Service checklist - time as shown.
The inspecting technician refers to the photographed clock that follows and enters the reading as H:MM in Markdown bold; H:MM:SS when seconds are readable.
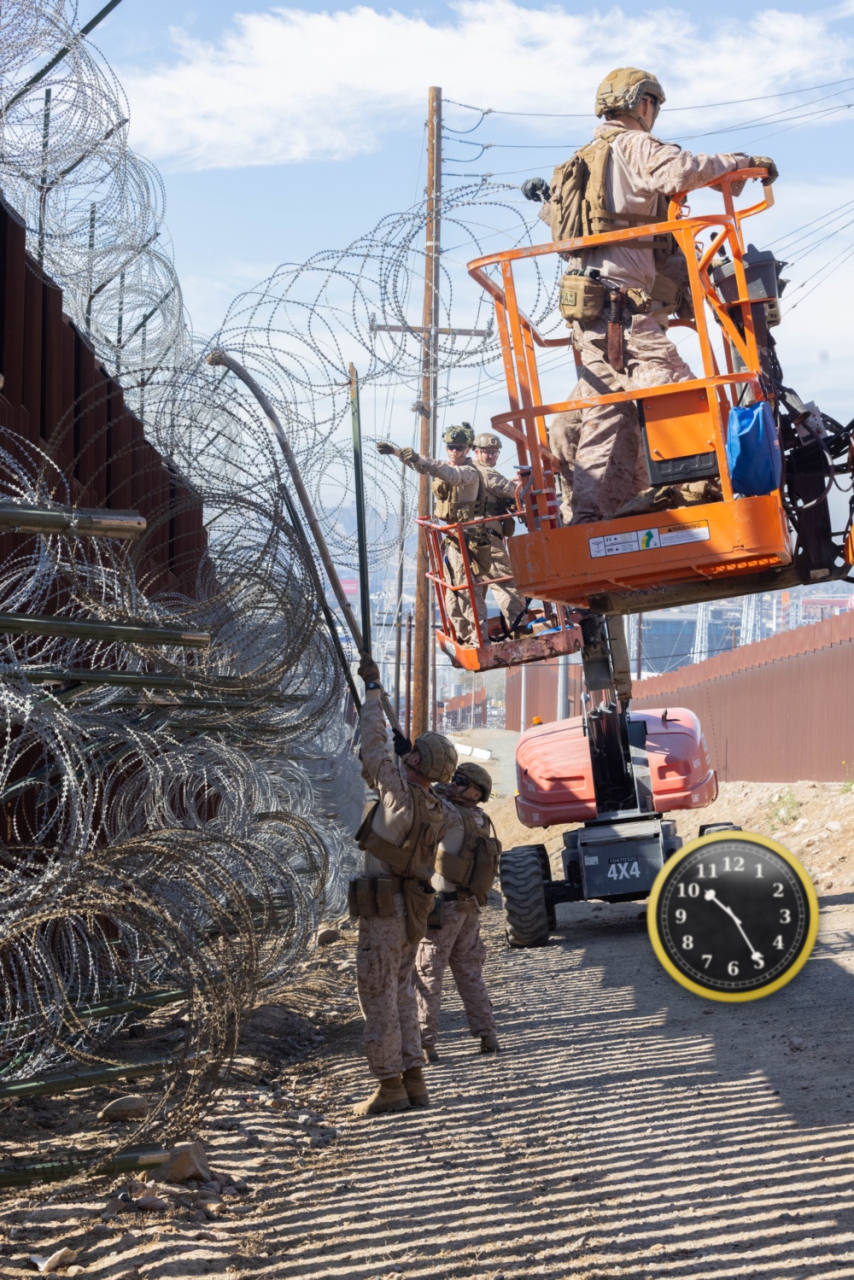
**10:25**
